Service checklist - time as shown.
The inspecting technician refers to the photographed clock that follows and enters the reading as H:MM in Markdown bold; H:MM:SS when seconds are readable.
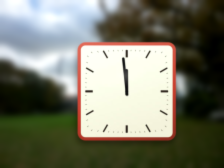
**11:59**
